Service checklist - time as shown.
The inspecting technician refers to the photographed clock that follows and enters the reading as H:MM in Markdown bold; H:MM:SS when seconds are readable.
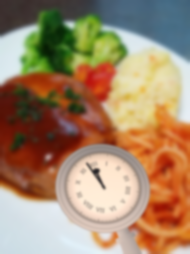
**11:58**
